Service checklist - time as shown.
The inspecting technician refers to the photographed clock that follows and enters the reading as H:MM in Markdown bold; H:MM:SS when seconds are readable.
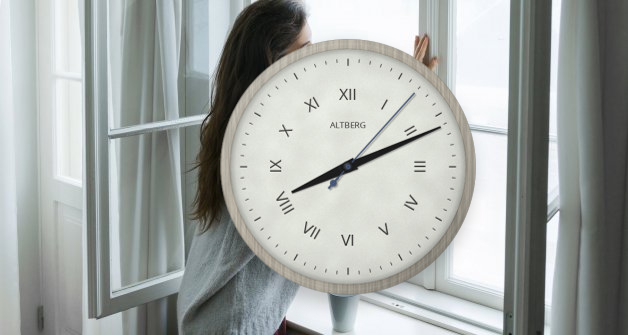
**8:11:07**
